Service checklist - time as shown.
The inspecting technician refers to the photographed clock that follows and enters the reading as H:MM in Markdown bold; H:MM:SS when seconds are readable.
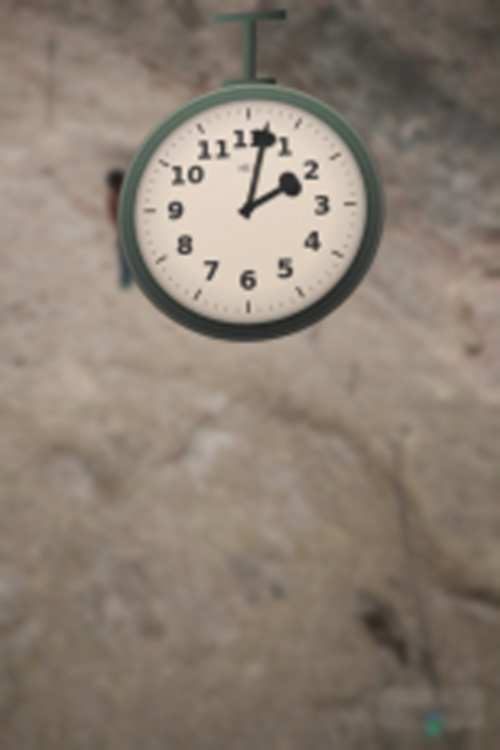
**2:02**
